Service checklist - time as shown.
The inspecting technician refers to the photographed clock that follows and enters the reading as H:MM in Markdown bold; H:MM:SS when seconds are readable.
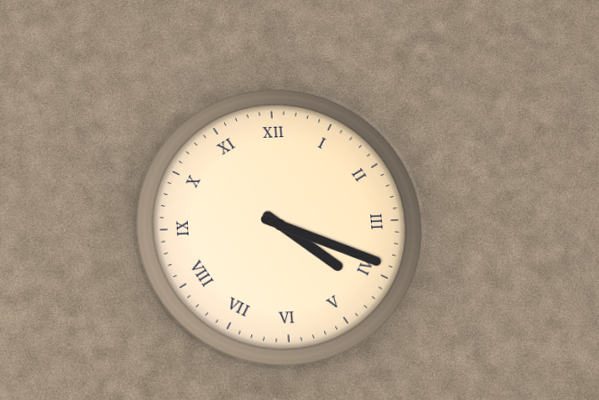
**4:19**
